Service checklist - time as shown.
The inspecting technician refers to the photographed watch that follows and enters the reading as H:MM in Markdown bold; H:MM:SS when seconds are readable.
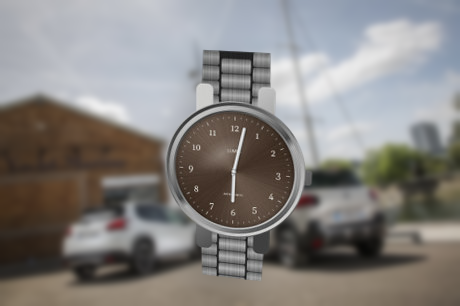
**6:02**
